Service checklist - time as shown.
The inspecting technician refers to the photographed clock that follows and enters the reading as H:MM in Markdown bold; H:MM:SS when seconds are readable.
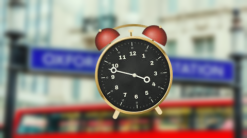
**3:48**
